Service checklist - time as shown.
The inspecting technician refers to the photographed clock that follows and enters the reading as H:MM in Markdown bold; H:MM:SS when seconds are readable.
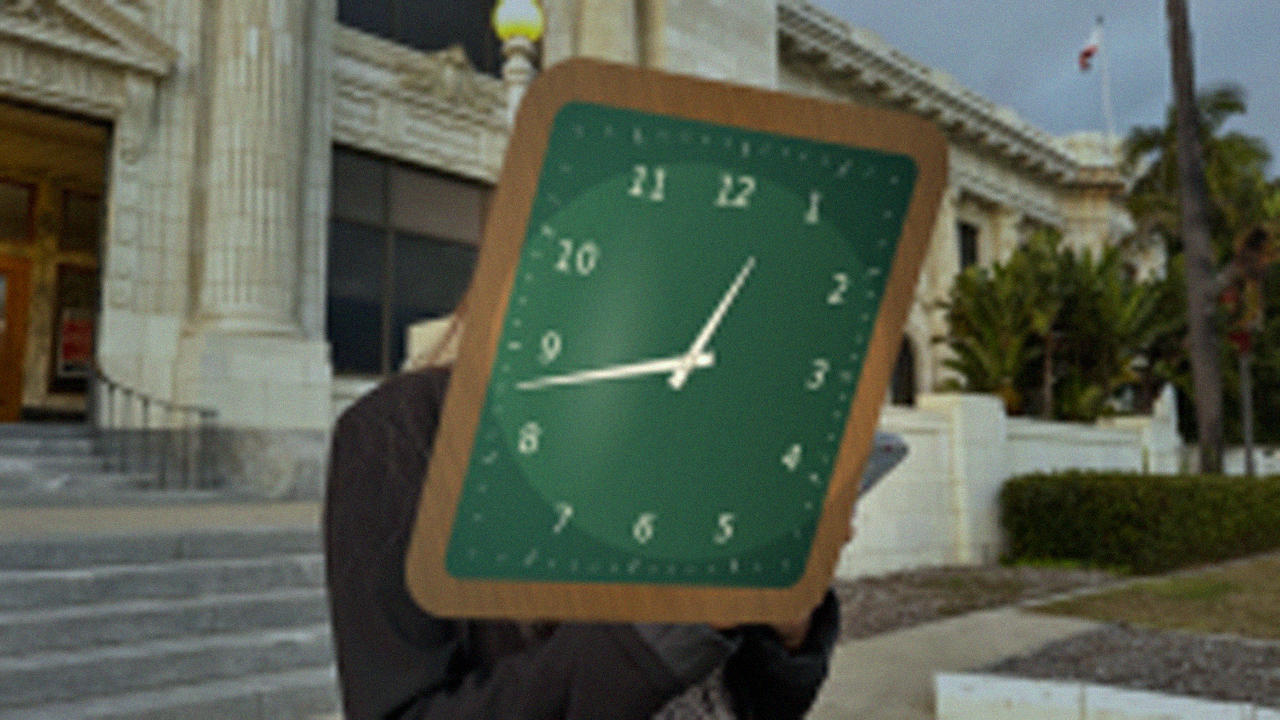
**12:43**
